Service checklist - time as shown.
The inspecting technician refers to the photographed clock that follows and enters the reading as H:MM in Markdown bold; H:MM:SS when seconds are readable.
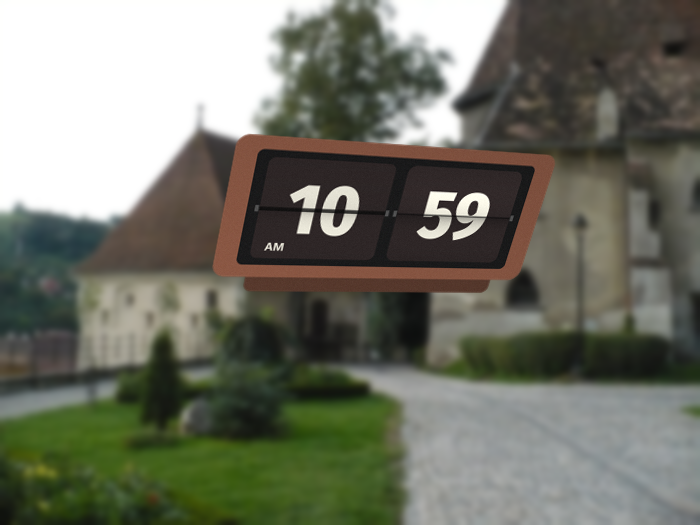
**10:59**
